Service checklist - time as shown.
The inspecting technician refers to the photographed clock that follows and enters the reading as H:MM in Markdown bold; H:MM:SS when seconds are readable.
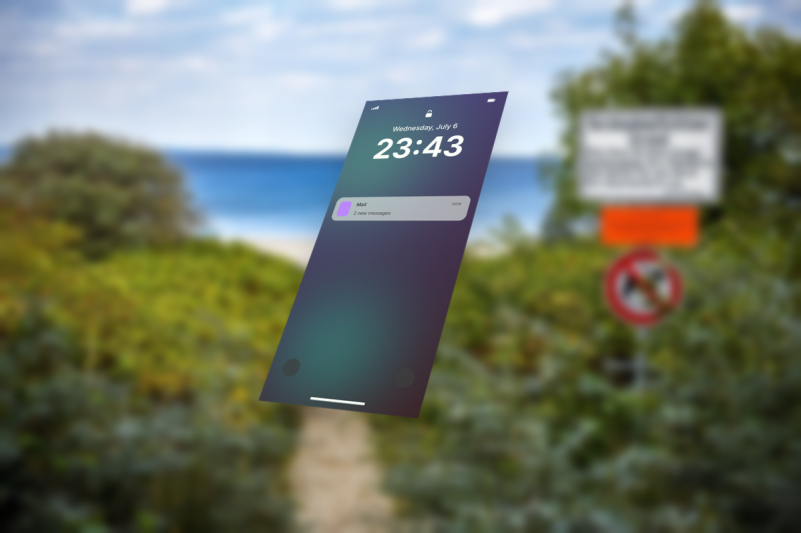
**23:43**
